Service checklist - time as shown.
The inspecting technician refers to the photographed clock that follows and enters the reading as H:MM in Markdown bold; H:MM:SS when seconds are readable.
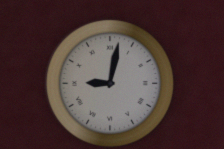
**9:02**
